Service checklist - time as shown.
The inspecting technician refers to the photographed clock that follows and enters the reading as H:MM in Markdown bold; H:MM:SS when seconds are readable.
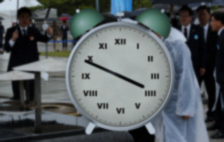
**3:49**
